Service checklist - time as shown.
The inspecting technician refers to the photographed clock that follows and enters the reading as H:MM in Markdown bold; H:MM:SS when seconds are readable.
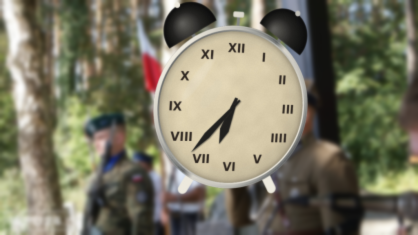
**6:37**
